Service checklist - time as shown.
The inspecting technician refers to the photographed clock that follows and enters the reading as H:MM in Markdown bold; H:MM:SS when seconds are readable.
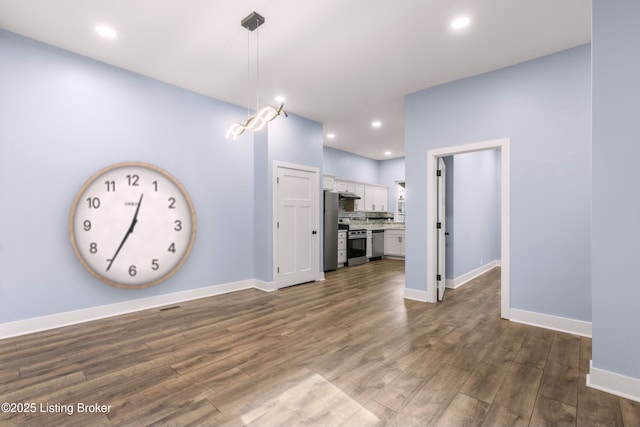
**12:35**
